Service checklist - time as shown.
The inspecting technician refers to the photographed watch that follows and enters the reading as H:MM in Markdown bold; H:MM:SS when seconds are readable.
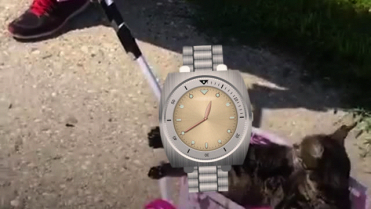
**12:40**
